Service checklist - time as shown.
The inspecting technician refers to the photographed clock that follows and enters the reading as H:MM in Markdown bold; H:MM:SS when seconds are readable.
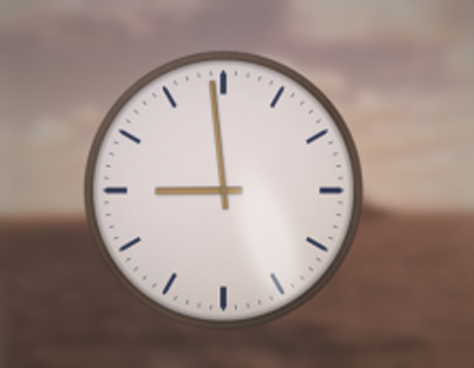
**8:59**
